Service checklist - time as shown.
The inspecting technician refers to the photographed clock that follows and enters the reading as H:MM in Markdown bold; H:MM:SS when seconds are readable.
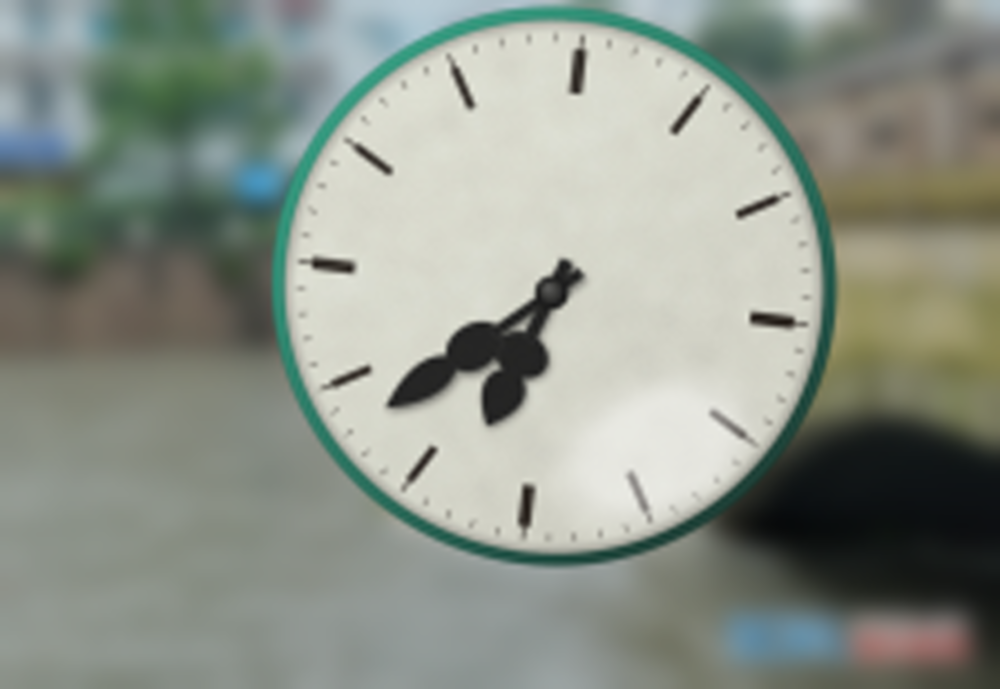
**6:38**
